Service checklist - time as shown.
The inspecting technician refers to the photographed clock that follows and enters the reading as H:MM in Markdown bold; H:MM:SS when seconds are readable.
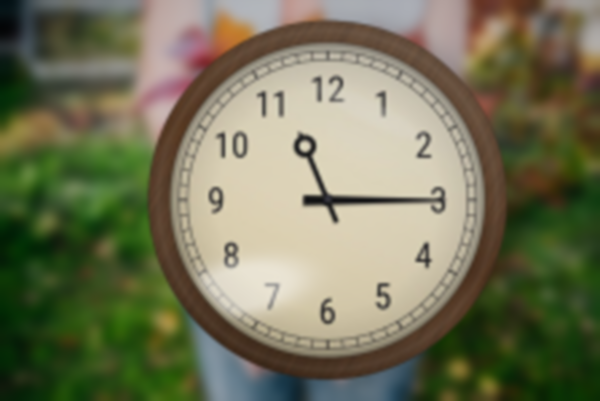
**11:15**
